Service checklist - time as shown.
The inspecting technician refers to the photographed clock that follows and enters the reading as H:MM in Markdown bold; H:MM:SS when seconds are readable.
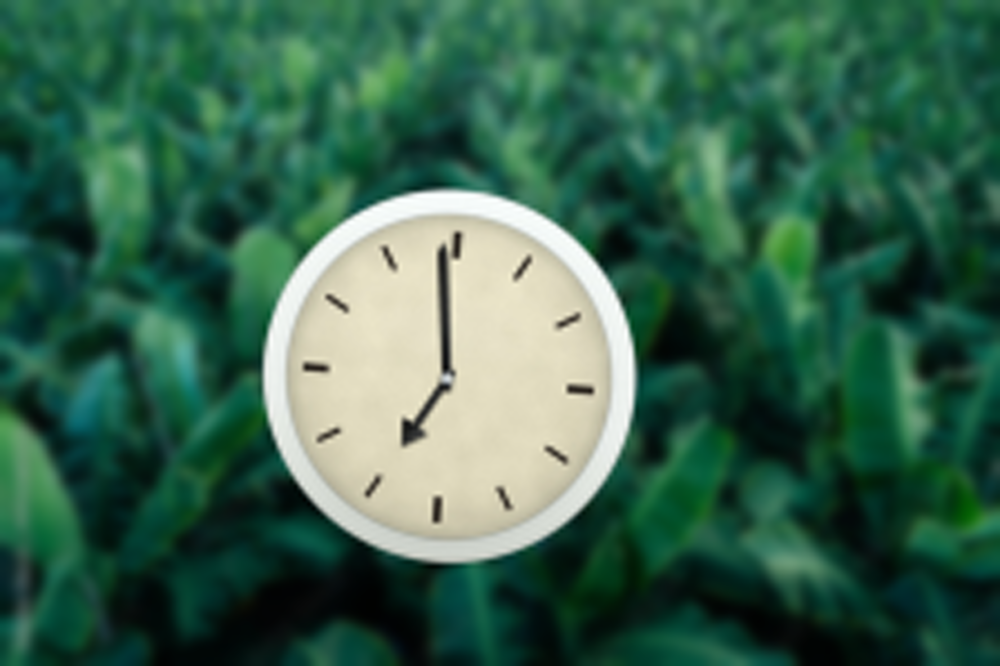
**6:59**
